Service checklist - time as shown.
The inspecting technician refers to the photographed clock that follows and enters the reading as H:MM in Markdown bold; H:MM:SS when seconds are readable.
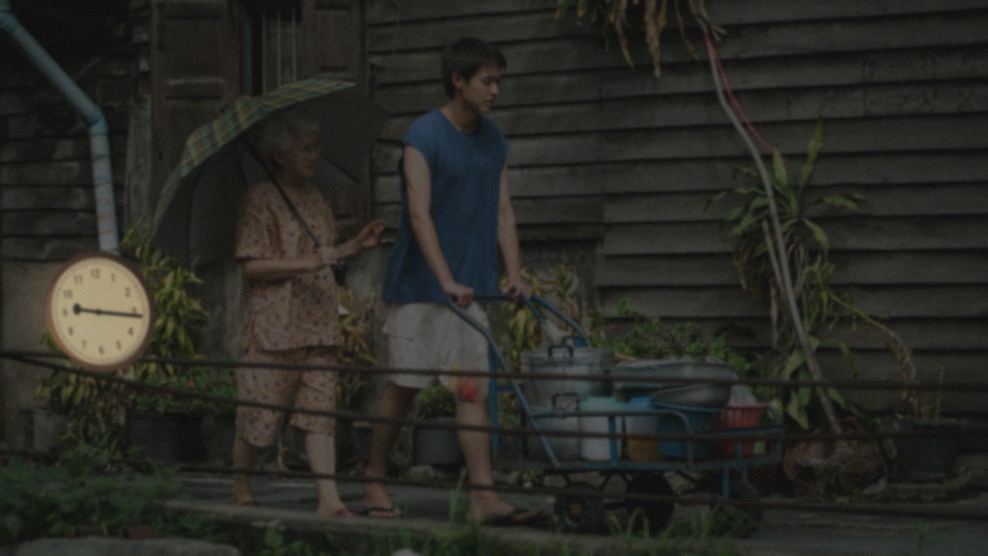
**9:16**
